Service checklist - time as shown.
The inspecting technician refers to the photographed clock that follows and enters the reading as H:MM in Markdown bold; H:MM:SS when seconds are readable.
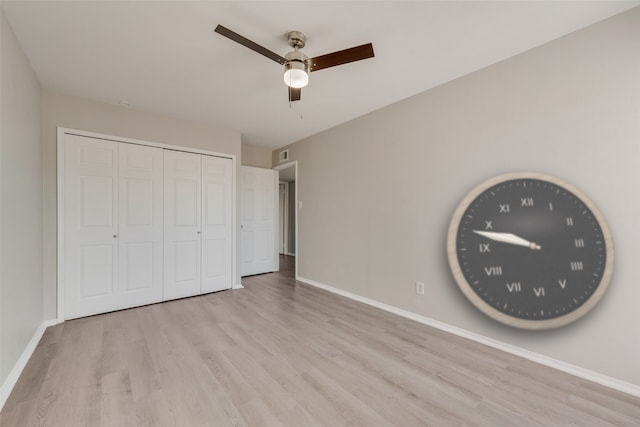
**9:48**
